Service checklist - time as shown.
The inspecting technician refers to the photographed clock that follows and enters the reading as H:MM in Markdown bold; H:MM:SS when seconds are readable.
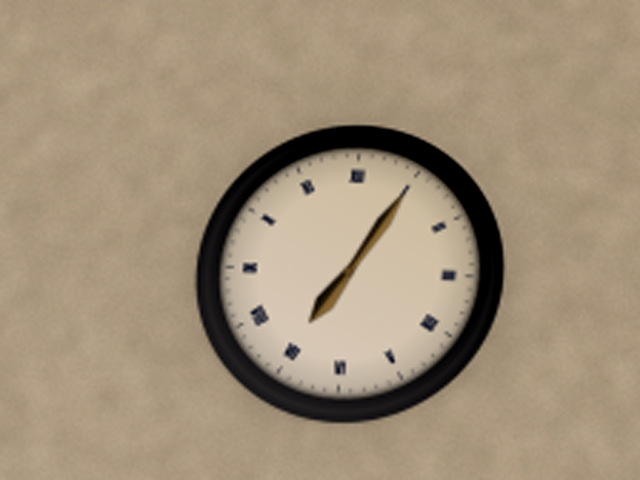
**7:05**
